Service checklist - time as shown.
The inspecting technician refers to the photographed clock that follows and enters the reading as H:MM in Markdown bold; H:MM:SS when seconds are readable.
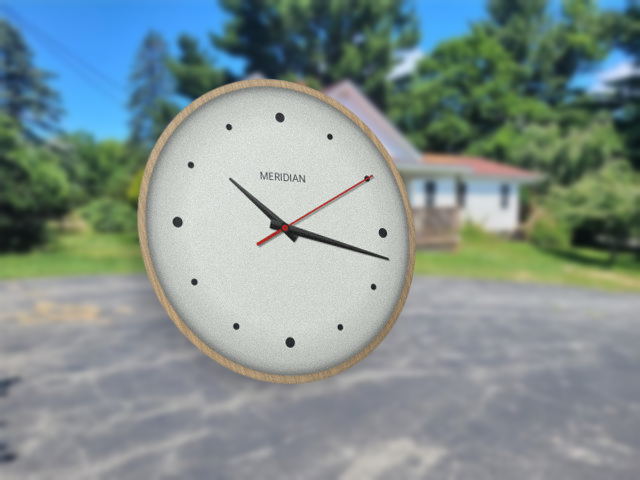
**10:17:10**
